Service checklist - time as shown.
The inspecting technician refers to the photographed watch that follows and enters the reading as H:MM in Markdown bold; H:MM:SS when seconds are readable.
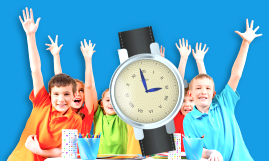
**2:59**
